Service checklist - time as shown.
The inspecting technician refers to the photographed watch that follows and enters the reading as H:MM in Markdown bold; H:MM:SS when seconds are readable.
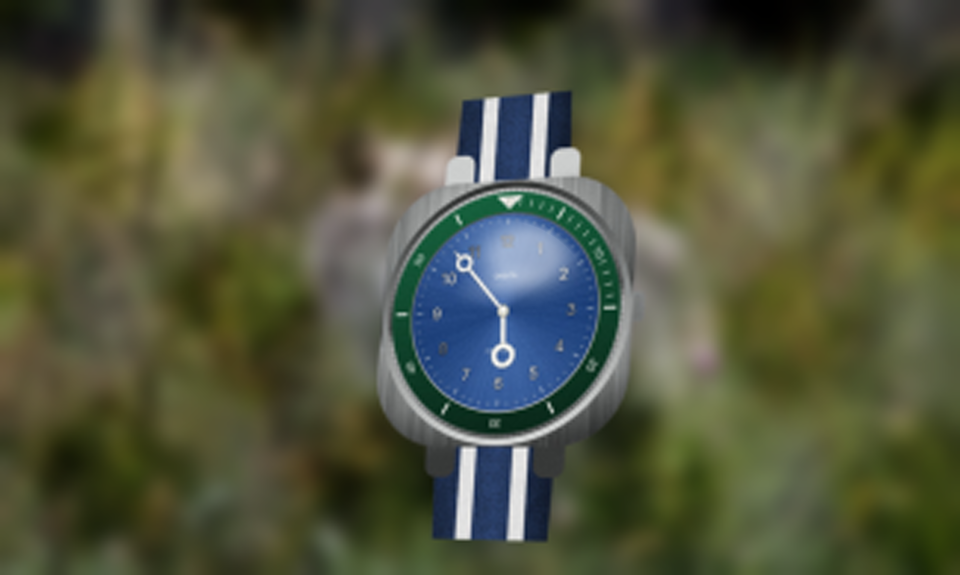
**5:53**
